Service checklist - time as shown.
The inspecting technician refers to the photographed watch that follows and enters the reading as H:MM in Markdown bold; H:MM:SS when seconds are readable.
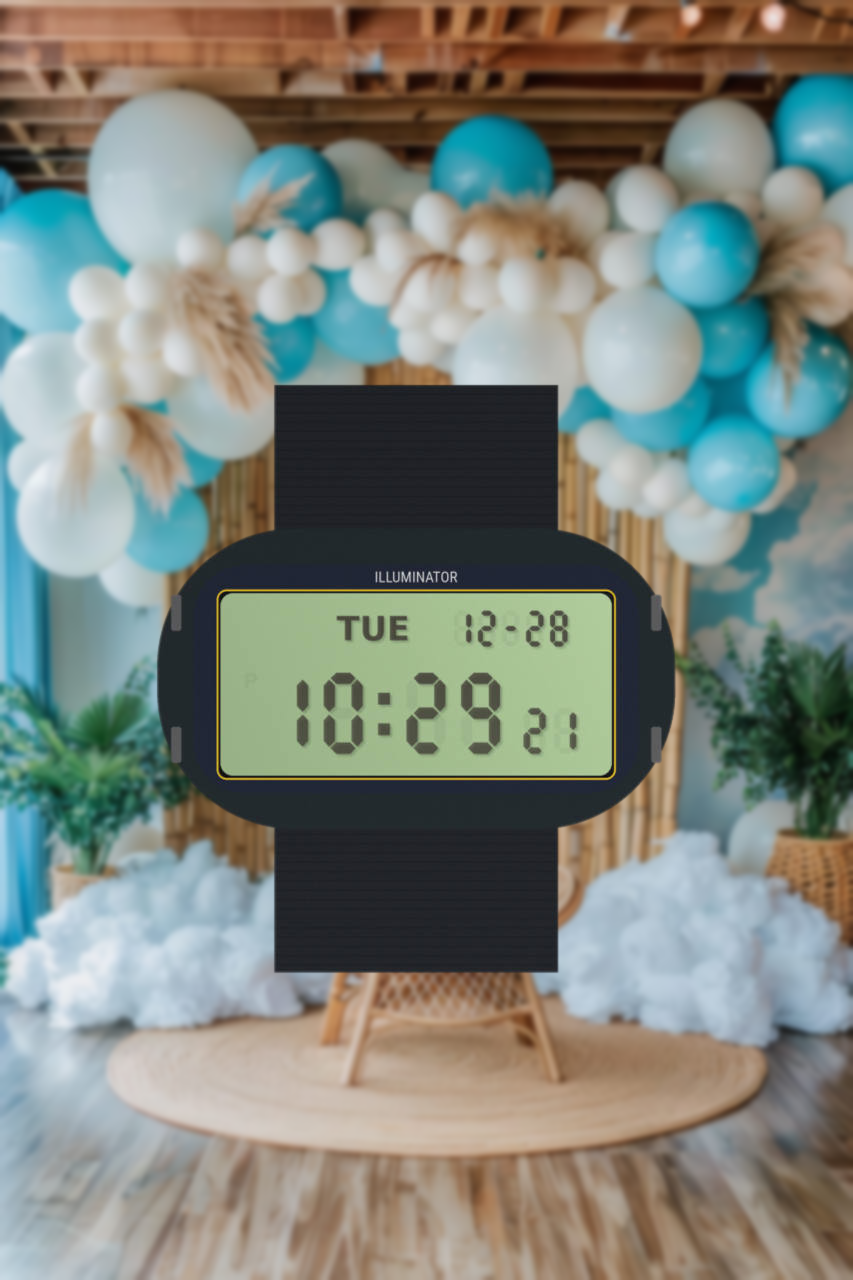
**10:29:21**
